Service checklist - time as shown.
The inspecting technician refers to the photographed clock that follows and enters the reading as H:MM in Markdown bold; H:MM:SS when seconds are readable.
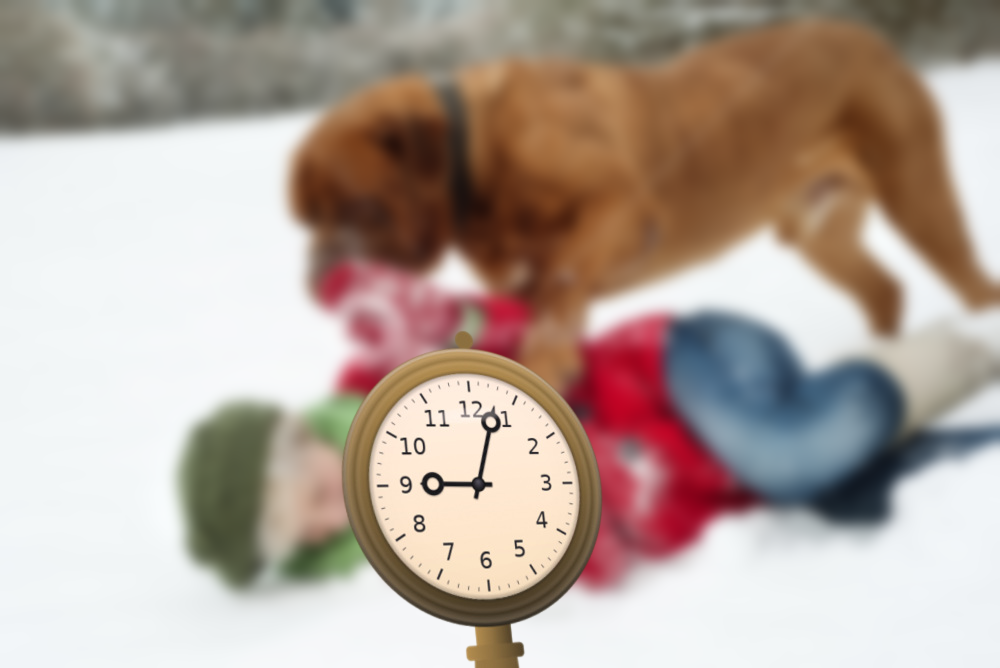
**9:03**
